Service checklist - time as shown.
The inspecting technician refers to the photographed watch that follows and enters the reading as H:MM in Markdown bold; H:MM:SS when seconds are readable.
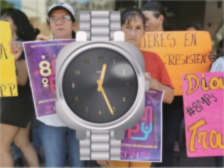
**12:26**
